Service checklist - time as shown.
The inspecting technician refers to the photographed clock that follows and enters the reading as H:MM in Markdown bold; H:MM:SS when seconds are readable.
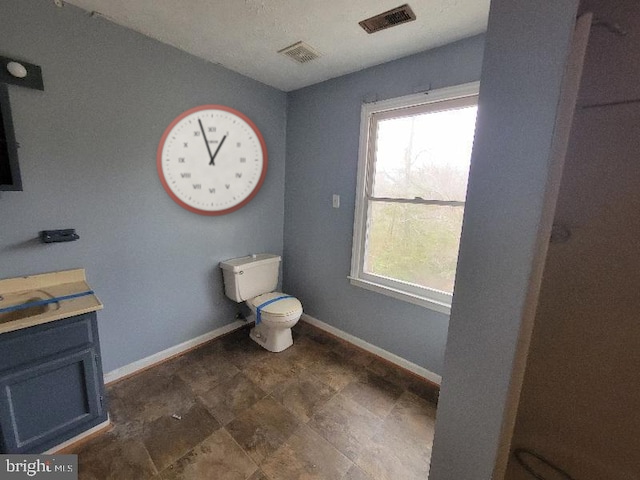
**12:57**
